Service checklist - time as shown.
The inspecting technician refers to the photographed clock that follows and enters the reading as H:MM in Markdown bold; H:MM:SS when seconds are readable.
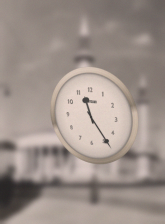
**11:24**
